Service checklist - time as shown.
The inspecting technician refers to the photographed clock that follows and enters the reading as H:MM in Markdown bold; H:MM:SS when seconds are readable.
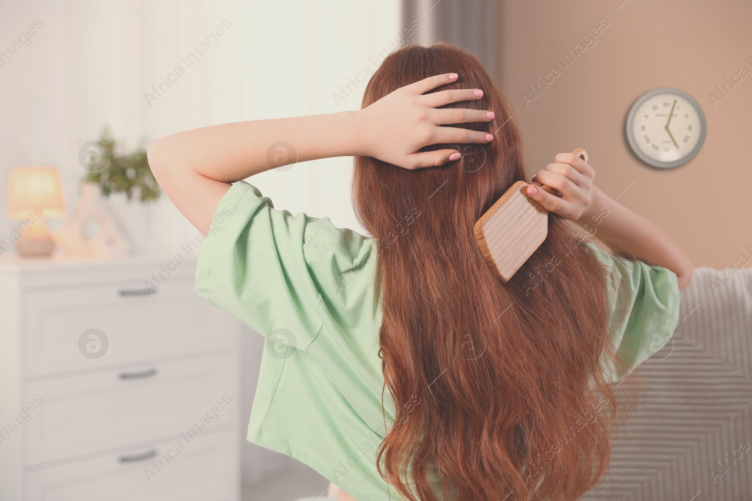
**5:03**
